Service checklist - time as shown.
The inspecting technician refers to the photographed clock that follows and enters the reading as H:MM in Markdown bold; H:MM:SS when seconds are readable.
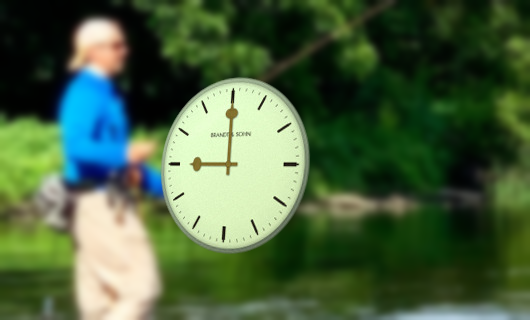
**9:00**
